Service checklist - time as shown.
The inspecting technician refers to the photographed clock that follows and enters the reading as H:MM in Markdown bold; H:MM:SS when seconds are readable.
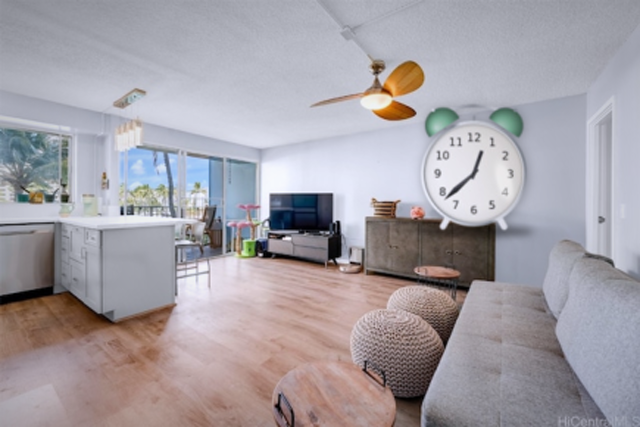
**12:38**
